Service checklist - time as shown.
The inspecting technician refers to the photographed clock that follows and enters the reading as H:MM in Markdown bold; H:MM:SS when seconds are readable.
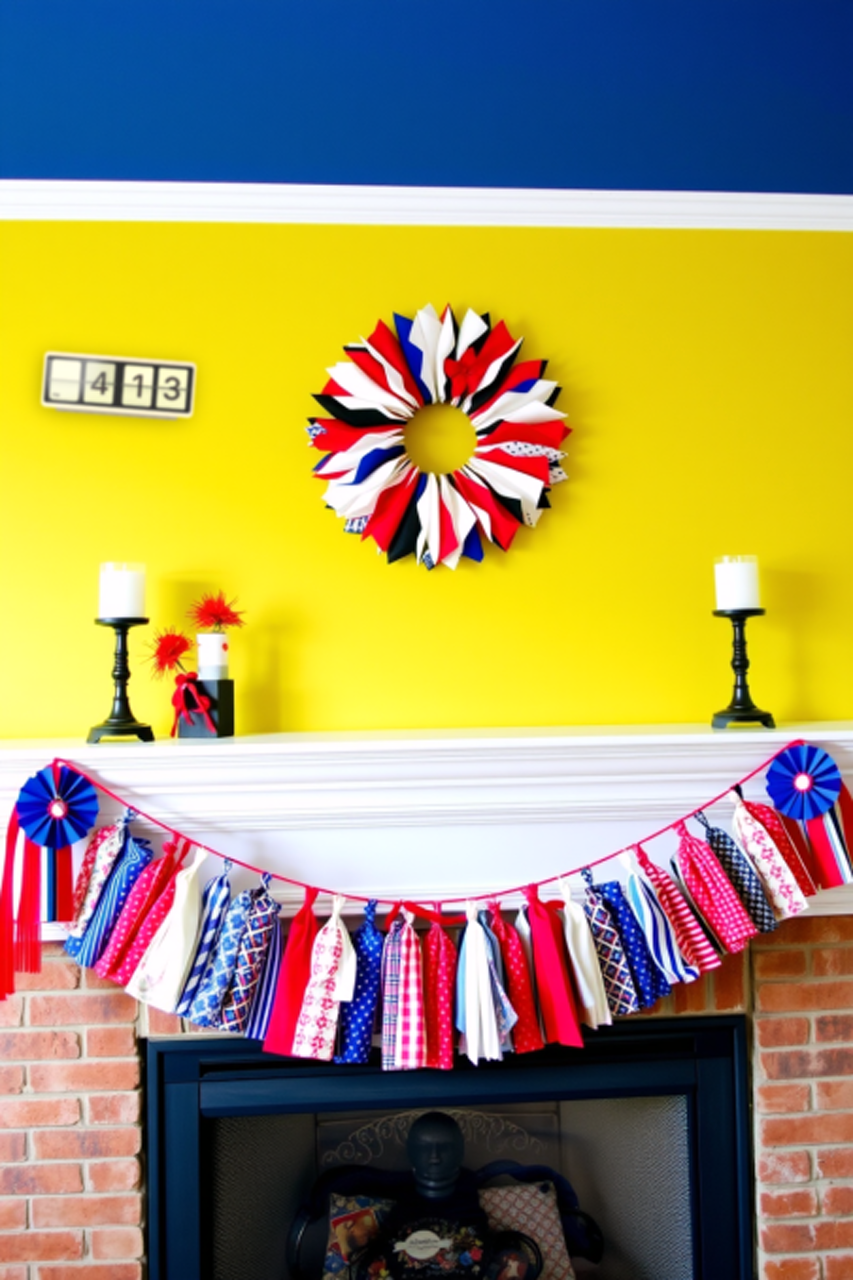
**4:13**
